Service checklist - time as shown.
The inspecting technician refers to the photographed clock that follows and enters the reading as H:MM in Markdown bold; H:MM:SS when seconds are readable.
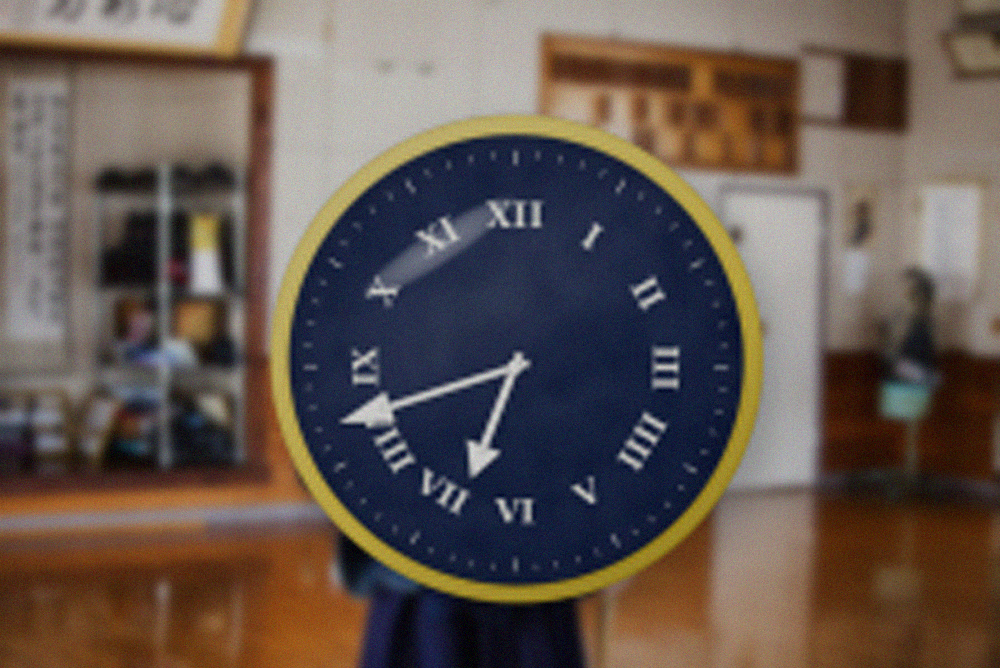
**6:42**
